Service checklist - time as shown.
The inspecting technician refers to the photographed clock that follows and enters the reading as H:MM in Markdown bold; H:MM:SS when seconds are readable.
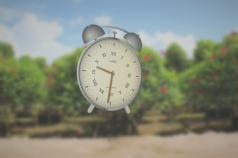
**9:31**
